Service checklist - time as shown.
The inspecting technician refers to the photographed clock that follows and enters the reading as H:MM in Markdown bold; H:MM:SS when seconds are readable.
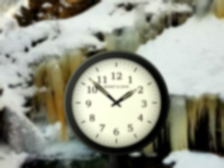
**1:52**
